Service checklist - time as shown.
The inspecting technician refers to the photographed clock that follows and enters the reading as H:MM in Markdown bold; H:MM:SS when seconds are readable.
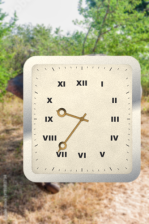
**9:36**
